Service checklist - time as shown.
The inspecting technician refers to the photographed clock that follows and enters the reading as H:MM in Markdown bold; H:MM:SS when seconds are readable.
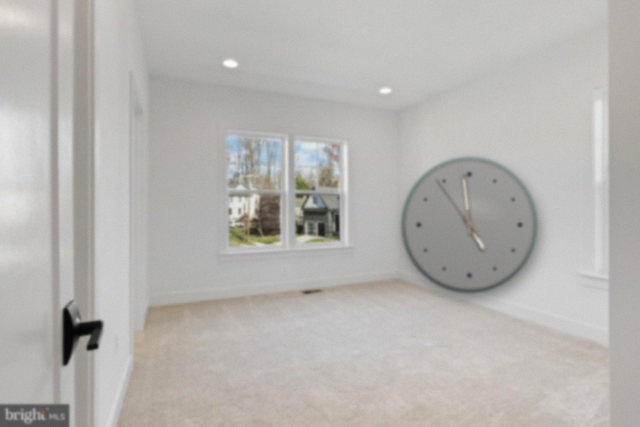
**4:58:54**
